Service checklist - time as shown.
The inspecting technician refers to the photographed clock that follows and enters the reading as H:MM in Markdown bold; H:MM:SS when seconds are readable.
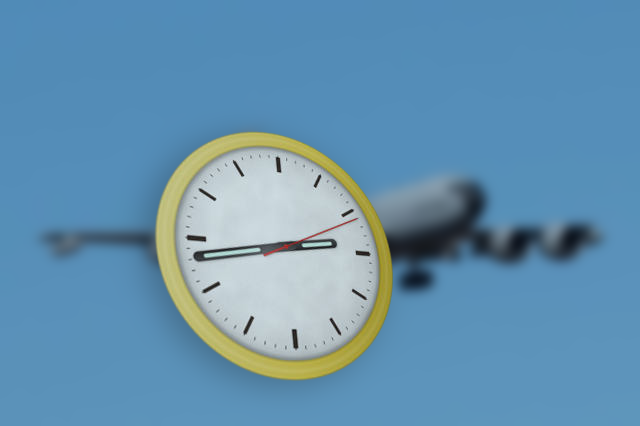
**2:43:11**
